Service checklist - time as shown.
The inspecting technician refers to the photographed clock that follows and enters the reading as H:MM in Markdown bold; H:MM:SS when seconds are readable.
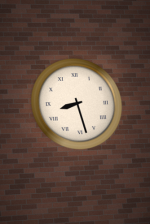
**8:28**
